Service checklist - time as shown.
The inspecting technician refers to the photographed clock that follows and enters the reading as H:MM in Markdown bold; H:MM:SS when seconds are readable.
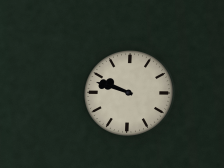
**9:48**
